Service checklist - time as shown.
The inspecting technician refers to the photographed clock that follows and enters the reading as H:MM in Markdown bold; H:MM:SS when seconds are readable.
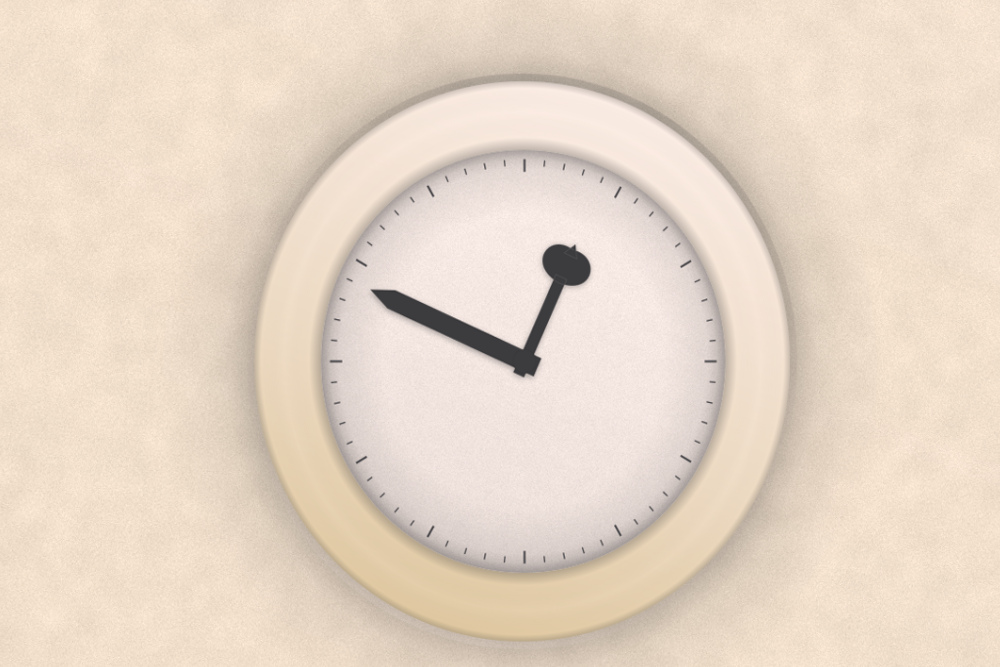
**12:49**
